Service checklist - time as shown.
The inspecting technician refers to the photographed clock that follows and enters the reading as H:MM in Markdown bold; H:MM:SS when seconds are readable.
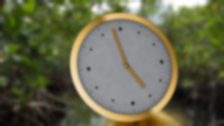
**4:58**
